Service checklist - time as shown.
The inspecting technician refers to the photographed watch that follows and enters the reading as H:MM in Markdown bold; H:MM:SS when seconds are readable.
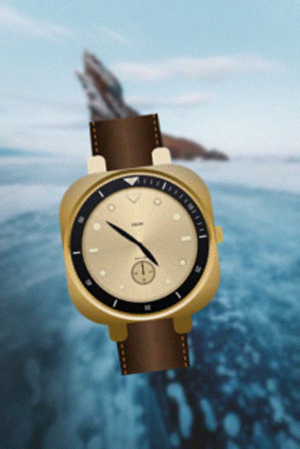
**4:52**
